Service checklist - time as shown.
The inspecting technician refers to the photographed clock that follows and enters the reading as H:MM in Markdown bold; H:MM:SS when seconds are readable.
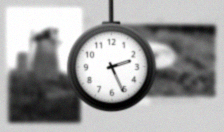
**2:26**
